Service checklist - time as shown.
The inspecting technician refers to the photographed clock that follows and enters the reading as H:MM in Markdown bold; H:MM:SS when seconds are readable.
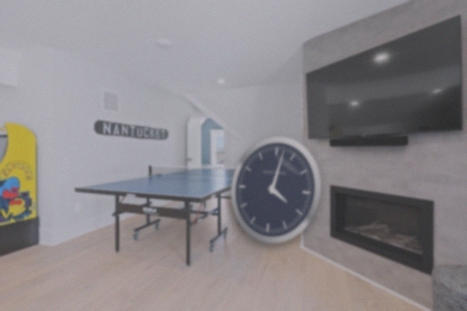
**4:02**
